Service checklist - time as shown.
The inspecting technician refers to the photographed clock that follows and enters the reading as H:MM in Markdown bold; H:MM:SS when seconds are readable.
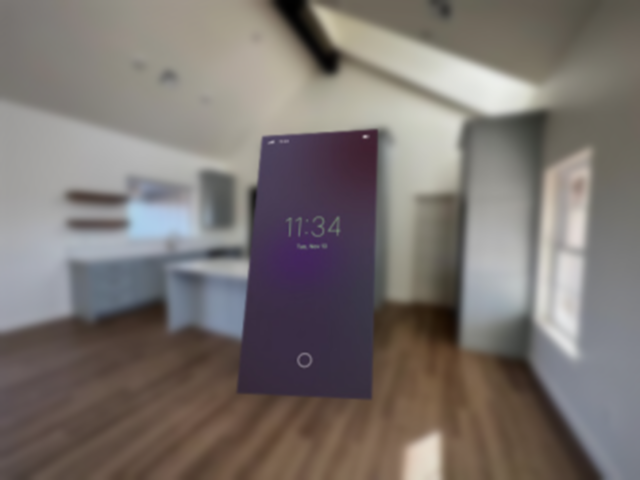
**11:34**
